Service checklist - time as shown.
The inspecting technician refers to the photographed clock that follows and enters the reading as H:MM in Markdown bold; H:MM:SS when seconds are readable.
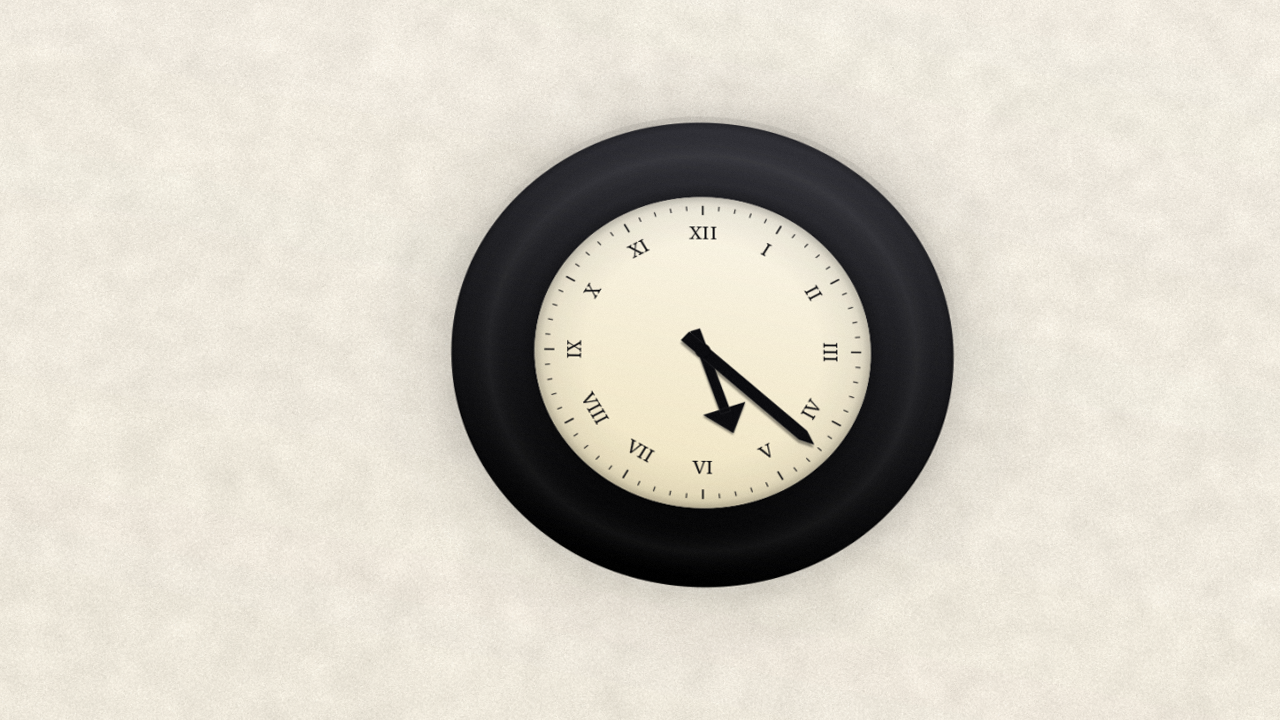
**5:22**
